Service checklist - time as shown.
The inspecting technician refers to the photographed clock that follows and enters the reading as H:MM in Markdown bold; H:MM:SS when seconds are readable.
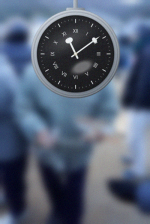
**11:09**
